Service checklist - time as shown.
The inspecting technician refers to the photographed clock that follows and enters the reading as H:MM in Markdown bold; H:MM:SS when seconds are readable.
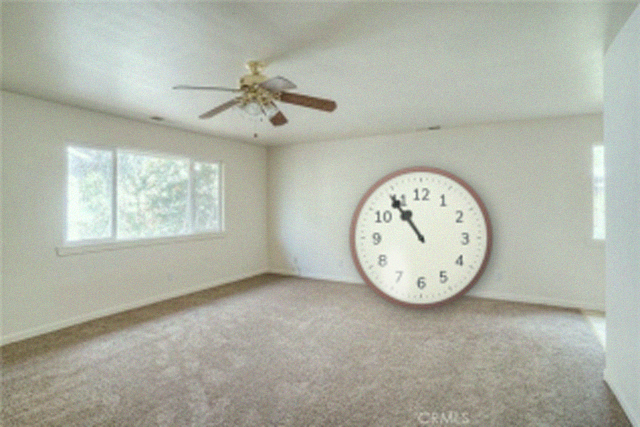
**10:54**
